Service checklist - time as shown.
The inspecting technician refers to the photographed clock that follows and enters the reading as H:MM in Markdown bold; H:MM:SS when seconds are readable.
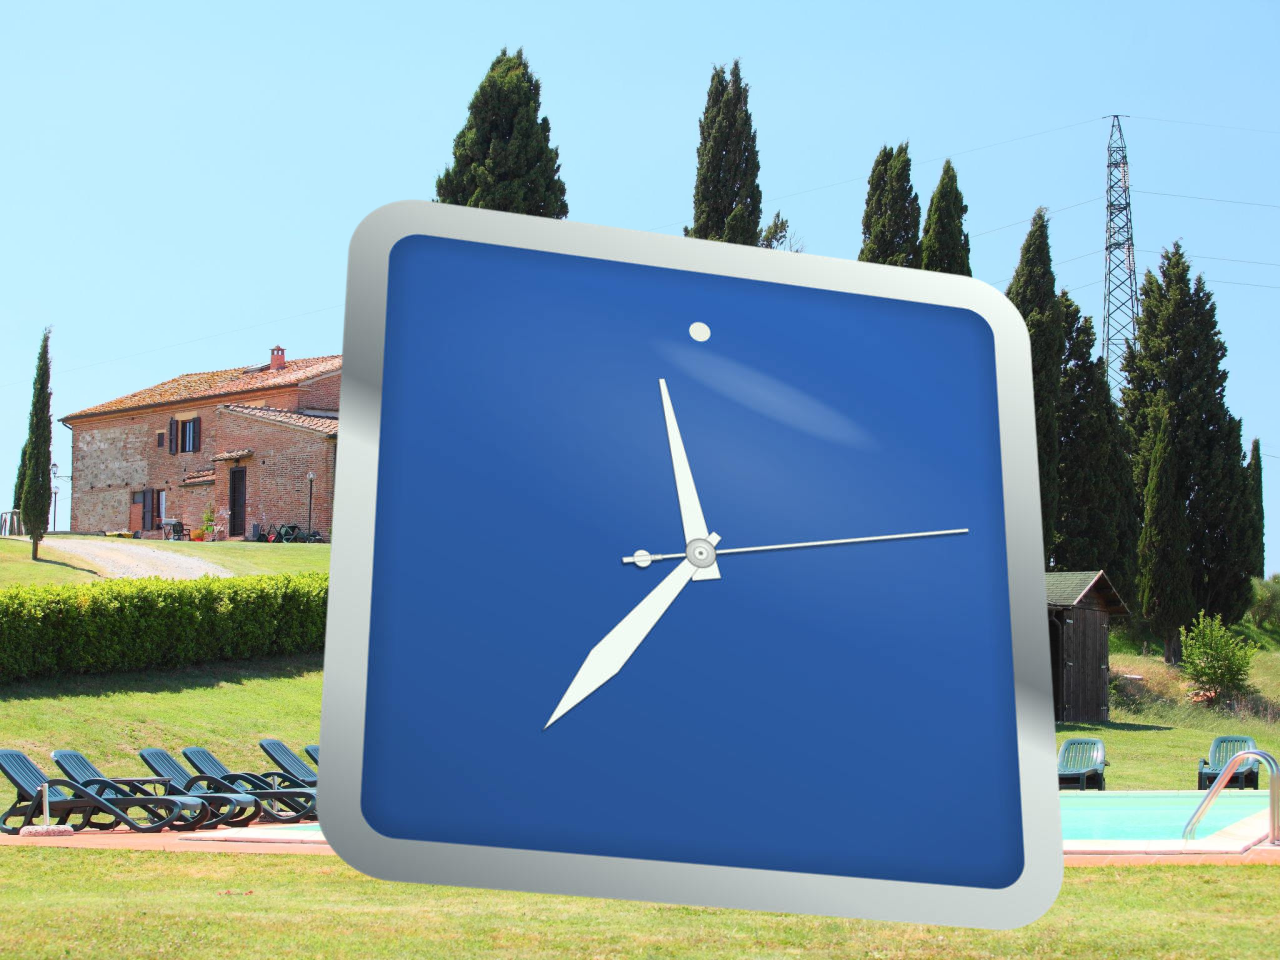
**11:36:13**
